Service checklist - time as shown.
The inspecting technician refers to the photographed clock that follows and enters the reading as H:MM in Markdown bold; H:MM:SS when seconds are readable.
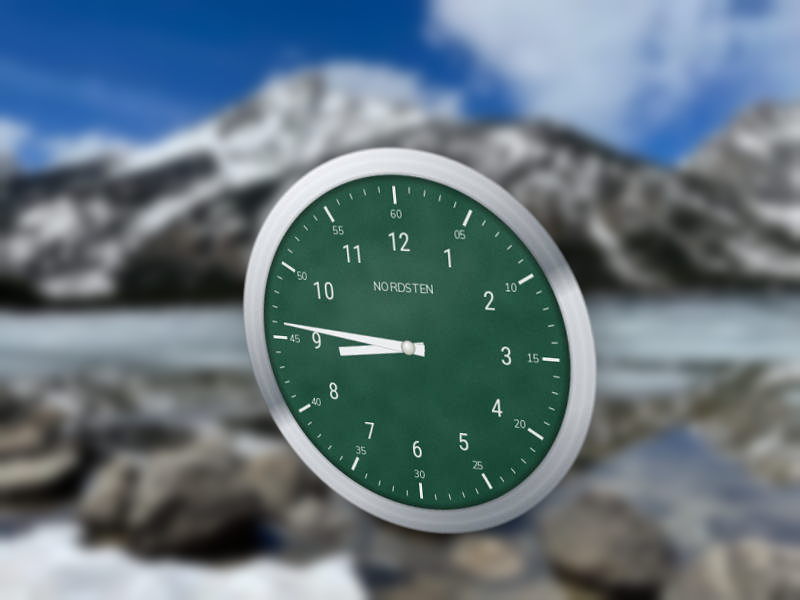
**8:46**
